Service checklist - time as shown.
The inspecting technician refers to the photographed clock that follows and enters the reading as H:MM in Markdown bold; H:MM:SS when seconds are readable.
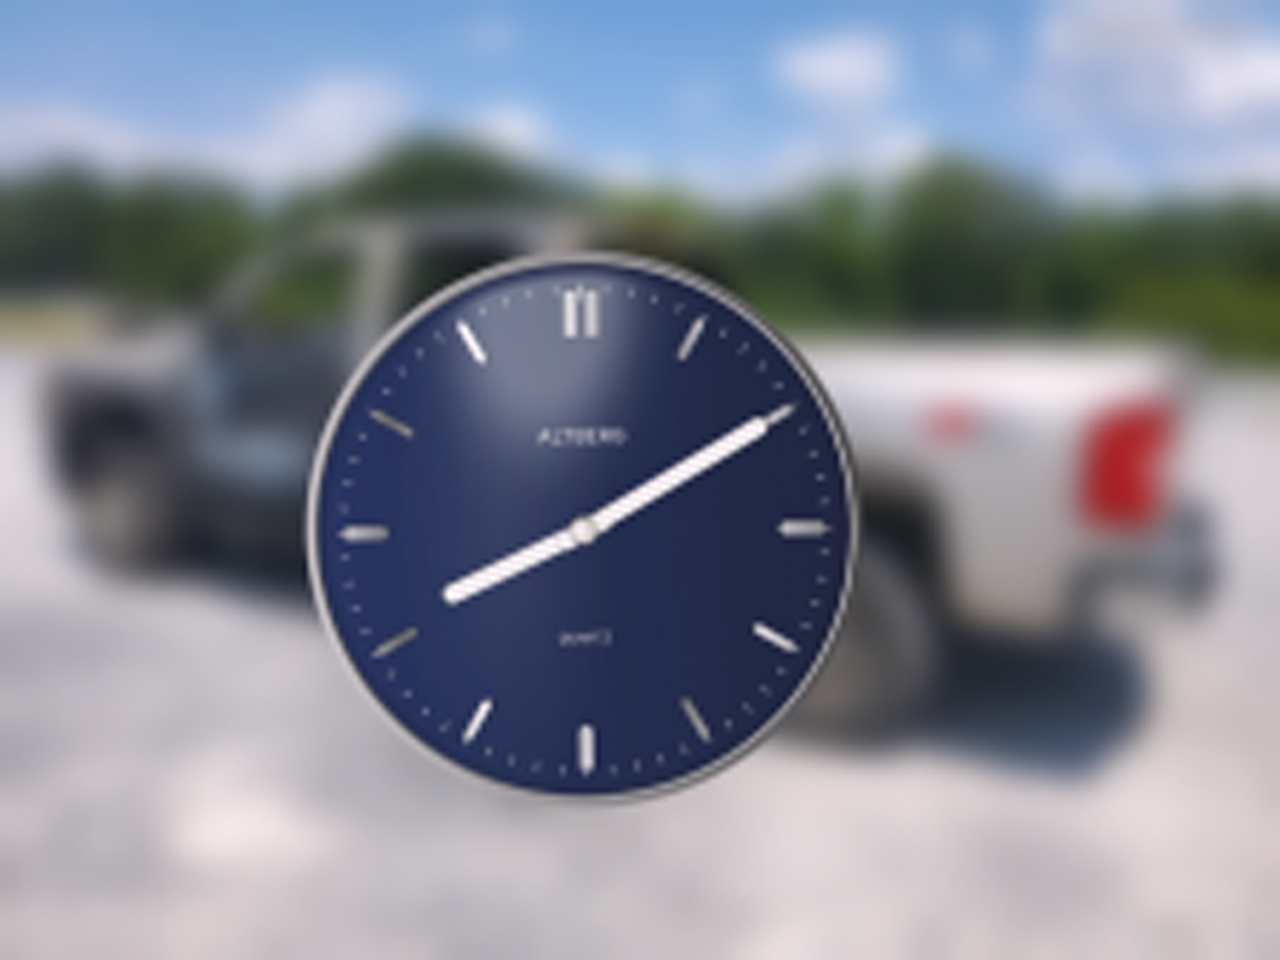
**8:10**
